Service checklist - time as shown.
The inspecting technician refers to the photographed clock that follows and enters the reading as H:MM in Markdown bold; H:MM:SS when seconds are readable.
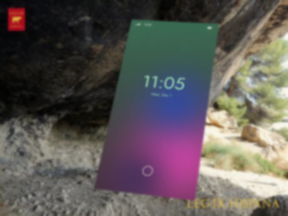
**11:05**
